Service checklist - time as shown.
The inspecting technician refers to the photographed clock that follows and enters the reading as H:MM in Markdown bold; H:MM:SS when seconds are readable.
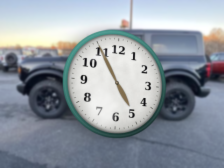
**4:55**
